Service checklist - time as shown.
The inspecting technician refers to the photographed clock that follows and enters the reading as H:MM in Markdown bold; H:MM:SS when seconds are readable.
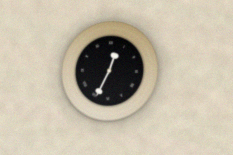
**12:34**
